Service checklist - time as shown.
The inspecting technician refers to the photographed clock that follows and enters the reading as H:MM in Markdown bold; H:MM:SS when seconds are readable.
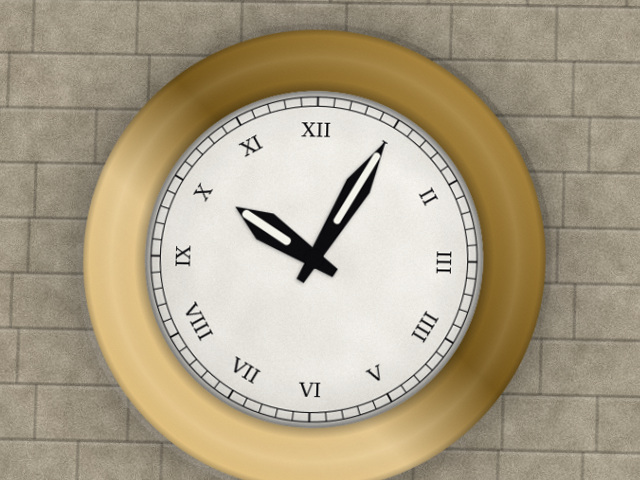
**10:05**
